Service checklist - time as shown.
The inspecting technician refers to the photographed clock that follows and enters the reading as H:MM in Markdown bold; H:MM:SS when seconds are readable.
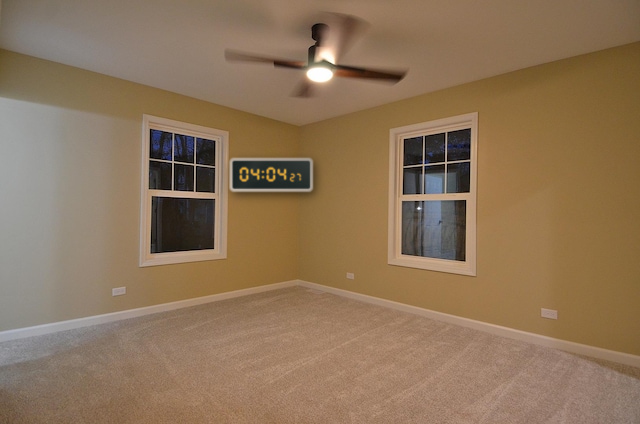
**4:04**
